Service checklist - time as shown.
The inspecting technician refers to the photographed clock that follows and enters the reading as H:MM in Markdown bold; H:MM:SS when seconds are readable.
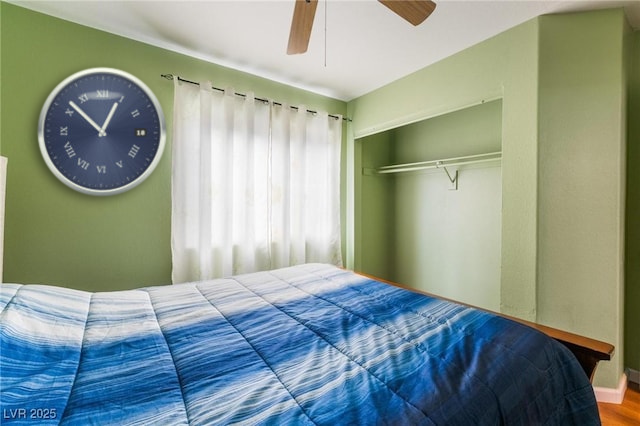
**12:52**
